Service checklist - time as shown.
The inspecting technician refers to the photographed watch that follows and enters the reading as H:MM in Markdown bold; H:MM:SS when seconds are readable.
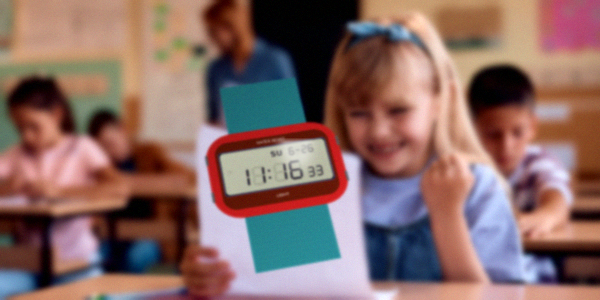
**11:16**
